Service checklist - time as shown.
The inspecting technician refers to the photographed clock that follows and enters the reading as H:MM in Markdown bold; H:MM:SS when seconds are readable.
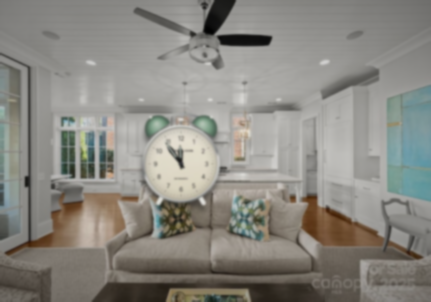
**11:54**
